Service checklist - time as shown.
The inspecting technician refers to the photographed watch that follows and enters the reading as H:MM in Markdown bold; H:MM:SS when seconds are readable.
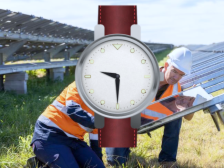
**9:30**
